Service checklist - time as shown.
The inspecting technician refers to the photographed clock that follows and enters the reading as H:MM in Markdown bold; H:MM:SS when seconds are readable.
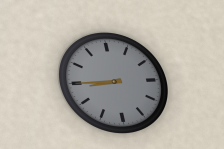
**8:45**
